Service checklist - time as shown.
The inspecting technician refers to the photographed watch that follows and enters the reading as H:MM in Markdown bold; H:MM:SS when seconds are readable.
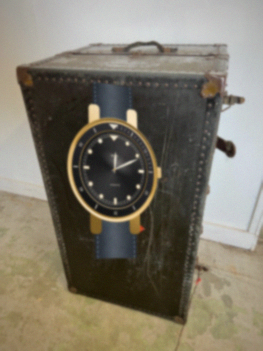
**12:11**
